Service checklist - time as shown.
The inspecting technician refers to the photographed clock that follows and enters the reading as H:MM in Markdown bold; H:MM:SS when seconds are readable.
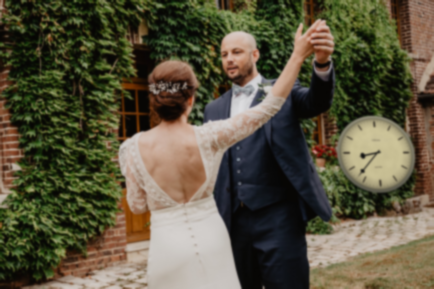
**8:37**
